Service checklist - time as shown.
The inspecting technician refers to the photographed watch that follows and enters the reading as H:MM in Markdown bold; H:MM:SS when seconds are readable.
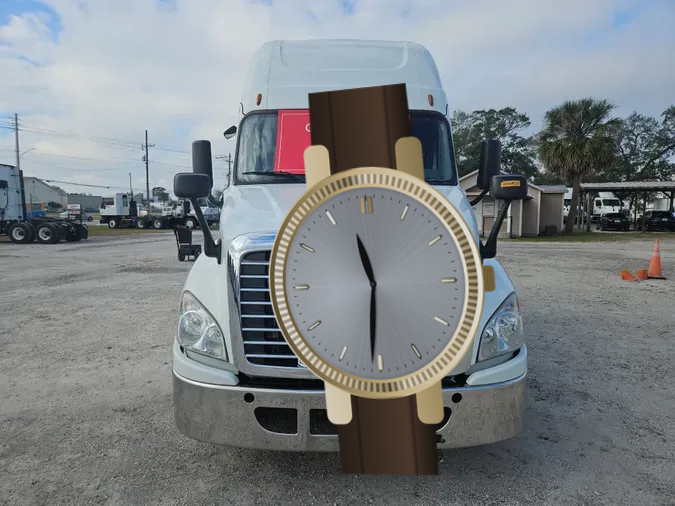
**11:31**
